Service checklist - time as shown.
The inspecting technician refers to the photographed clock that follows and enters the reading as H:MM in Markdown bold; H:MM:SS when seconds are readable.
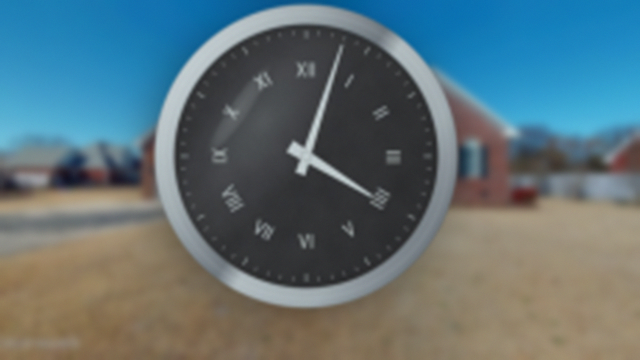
**4:03**
